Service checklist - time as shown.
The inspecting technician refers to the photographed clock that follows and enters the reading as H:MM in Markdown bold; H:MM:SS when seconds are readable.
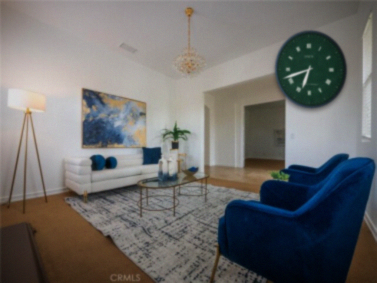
**6:42**
